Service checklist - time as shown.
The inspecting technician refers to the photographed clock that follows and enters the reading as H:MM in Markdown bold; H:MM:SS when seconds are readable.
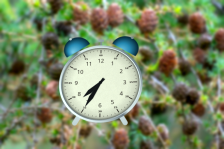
**7:35**
